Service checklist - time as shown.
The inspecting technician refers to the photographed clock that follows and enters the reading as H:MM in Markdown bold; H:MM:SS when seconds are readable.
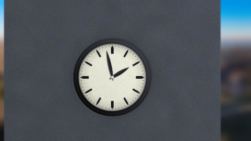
**1:58**
